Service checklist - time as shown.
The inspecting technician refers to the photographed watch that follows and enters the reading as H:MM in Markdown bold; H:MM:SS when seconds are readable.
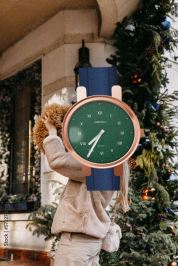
**7:35**
